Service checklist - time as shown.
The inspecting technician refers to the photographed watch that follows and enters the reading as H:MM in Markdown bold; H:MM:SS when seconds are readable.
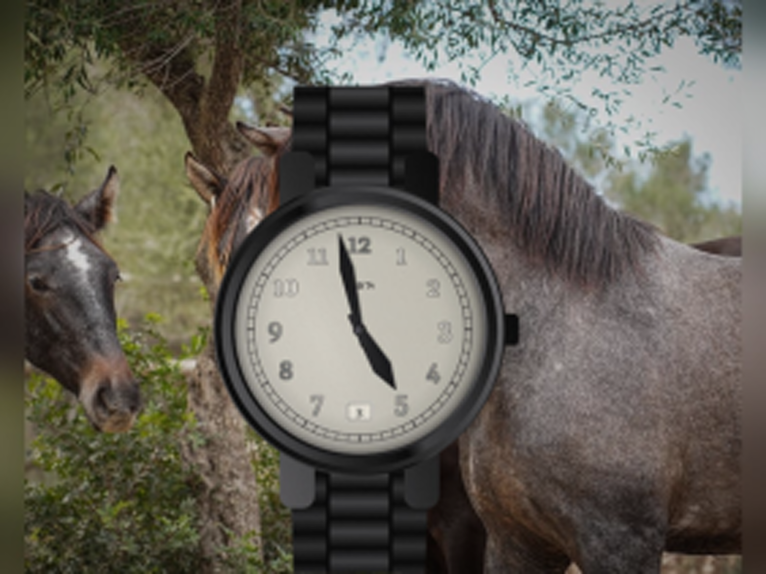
**4:58**
